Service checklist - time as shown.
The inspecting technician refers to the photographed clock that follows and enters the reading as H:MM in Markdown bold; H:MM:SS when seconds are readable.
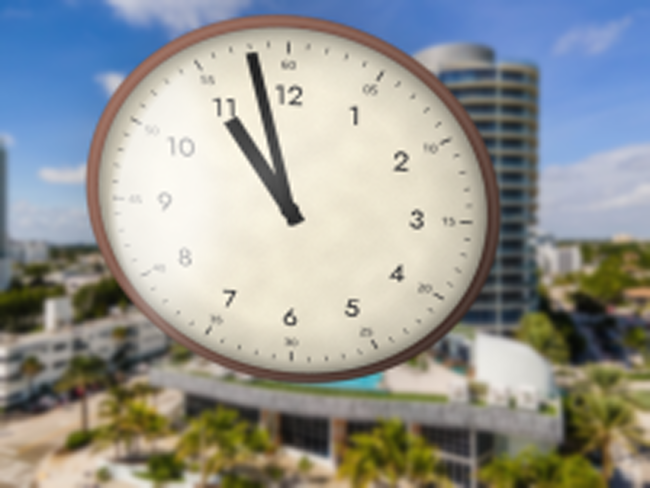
**10:58**
